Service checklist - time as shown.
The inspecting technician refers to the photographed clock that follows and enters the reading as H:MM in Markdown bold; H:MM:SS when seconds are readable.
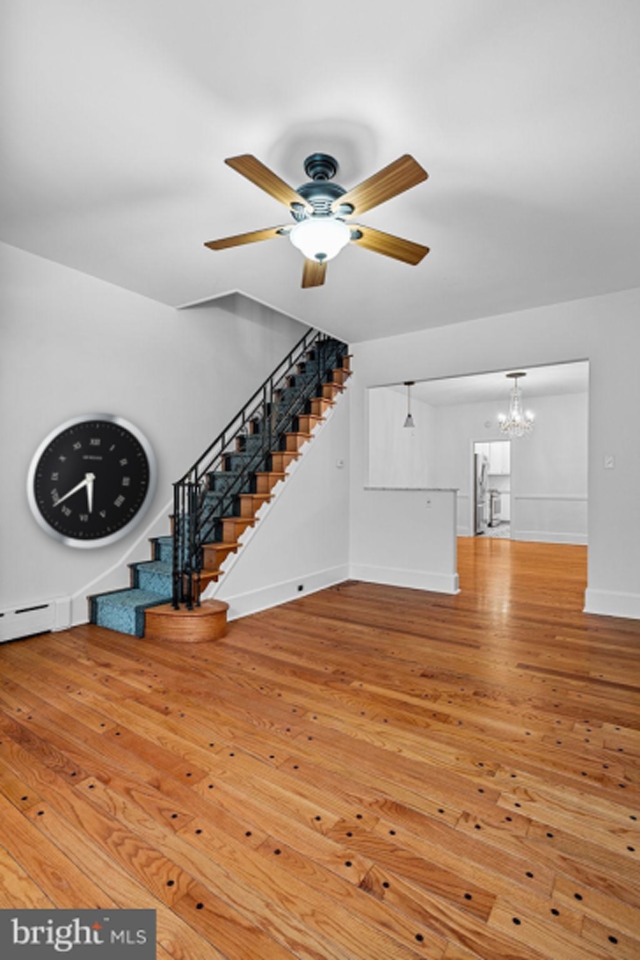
**5:38**
